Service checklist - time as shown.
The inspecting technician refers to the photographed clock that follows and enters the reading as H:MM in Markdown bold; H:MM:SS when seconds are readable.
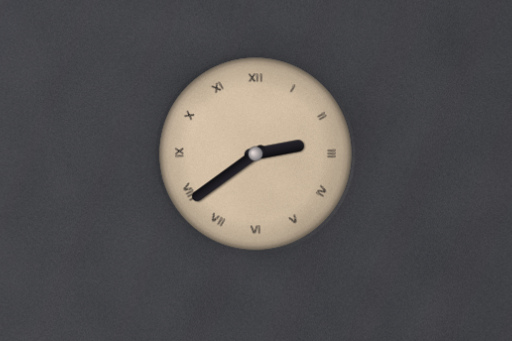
**2:39**
